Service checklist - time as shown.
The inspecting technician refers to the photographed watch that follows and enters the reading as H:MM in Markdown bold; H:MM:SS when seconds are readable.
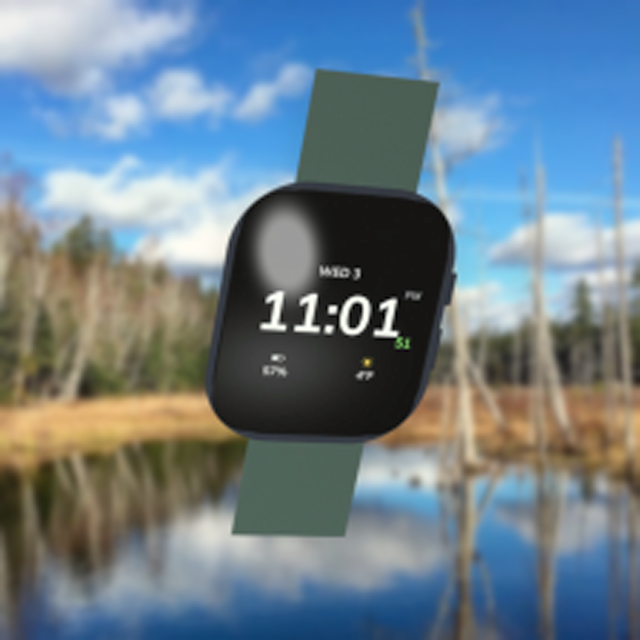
**11:01**
